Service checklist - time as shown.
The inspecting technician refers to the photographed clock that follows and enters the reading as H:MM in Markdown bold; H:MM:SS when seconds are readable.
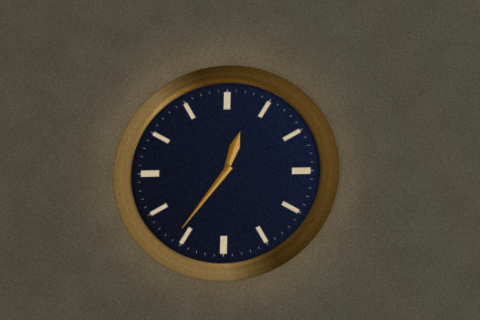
**12:36**
